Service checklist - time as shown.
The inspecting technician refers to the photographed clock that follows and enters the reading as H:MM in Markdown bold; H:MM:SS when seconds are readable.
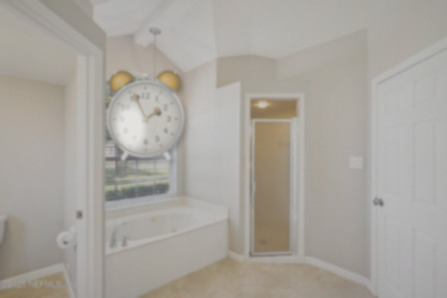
**1:56**
